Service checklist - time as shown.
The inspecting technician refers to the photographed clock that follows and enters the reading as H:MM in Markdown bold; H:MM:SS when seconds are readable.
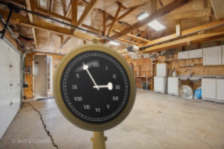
**2:55**
